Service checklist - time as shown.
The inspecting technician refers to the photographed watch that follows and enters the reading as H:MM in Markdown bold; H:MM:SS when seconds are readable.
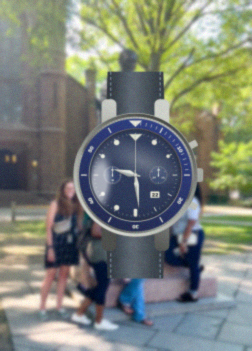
**9:29**
